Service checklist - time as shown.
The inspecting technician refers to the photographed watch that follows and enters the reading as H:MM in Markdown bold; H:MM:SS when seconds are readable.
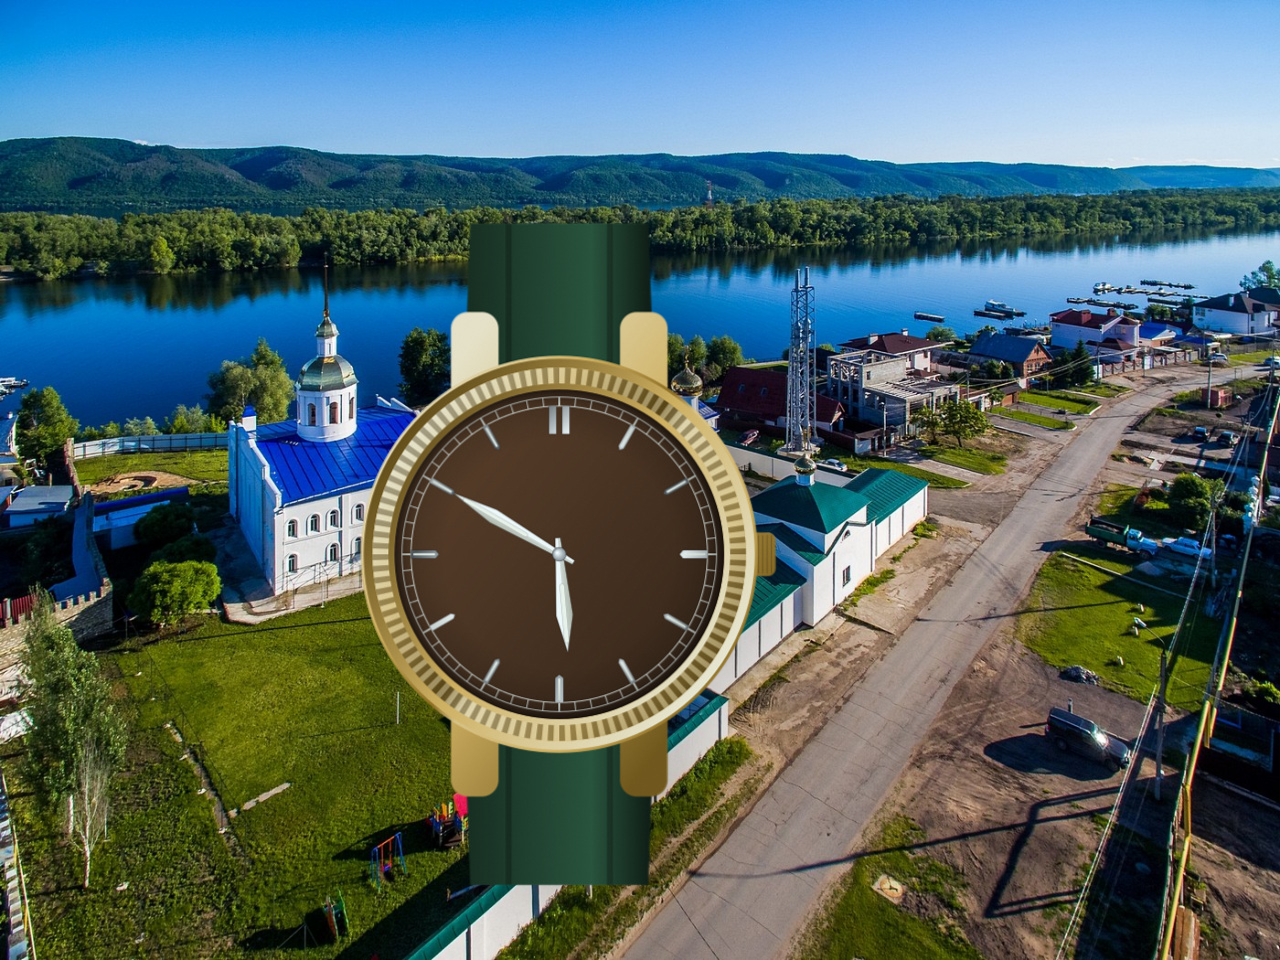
**5:50**
